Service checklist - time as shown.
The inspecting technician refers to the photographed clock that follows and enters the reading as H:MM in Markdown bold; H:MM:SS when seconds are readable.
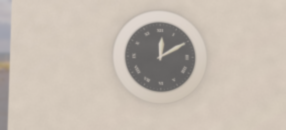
**12:10**
